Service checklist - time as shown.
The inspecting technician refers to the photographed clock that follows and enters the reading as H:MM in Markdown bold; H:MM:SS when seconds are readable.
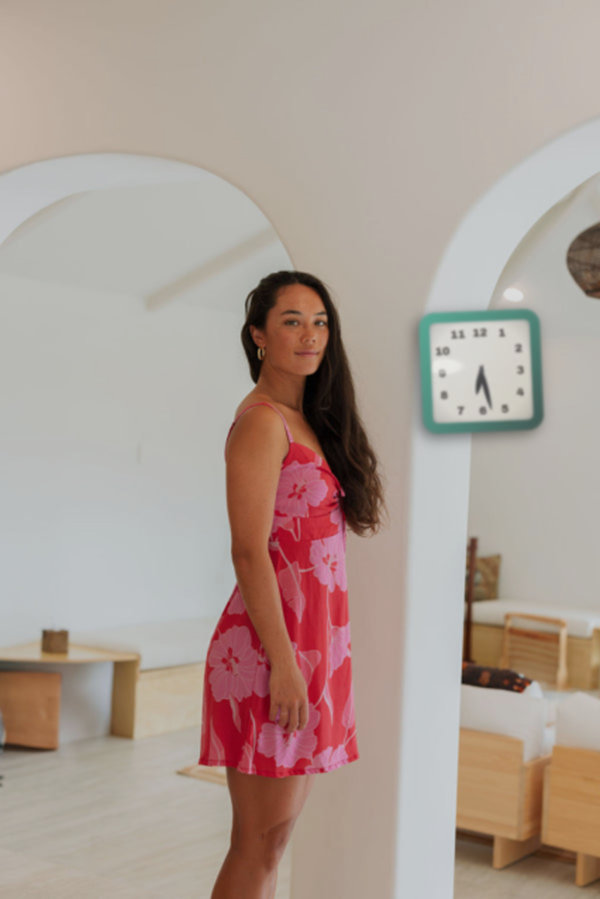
**6:28**
